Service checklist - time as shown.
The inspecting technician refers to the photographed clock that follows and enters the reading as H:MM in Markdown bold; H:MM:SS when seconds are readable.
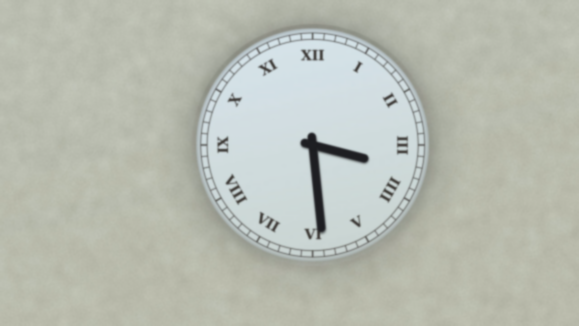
**3:29**
